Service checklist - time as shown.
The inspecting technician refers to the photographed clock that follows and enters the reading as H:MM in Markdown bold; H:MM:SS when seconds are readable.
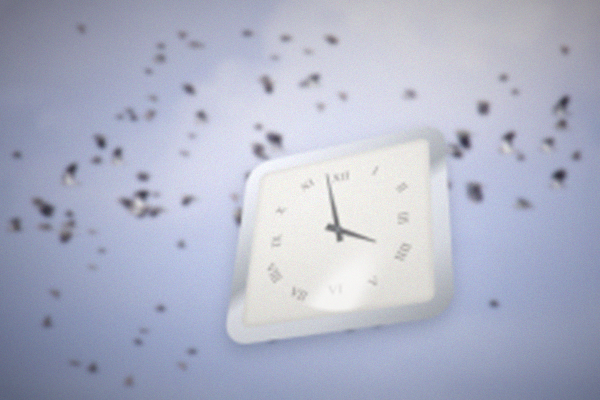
**3:58**
